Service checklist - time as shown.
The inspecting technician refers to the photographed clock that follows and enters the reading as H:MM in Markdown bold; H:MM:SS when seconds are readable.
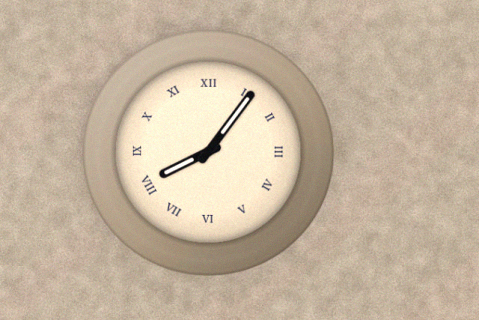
**8:06**
